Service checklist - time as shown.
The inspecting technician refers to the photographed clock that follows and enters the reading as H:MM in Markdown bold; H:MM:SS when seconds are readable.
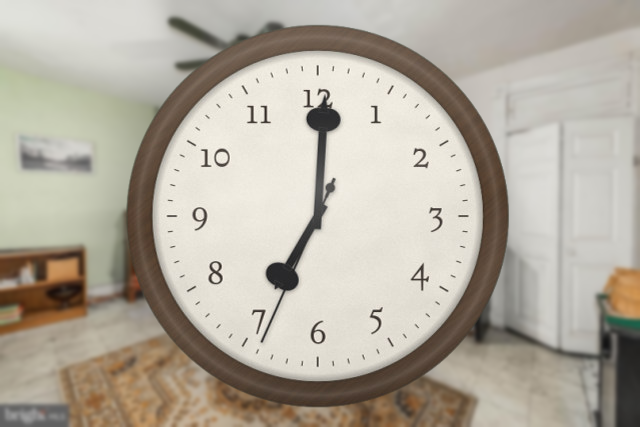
**7:00:34**
